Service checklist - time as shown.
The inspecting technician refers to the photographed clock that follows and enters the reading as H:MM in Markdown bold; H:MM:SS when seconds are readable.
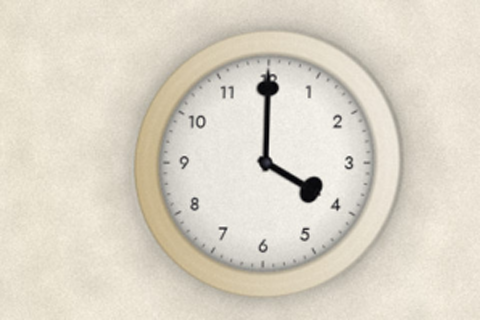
**4:00**
